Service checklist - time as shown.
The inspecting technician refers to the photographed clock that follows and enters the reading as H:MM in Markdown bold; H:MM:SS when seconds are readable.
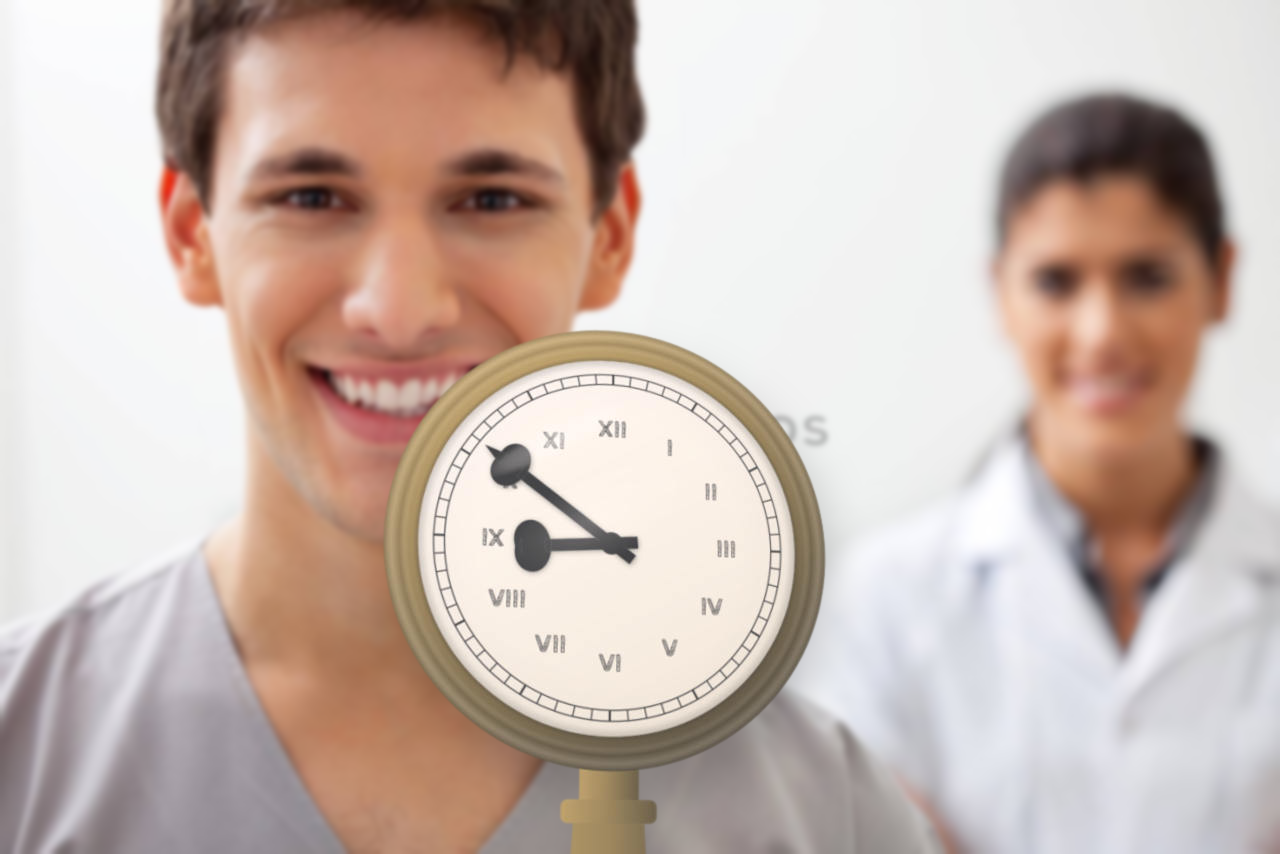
**8:51**
